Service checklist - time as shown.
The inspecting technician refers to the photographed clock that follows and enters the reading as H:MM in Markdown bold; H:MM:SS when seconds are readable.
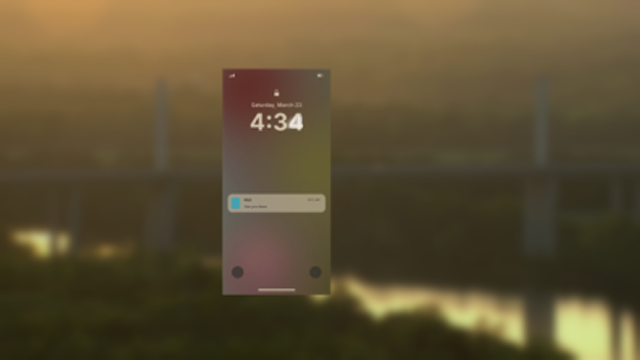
**4:34**
